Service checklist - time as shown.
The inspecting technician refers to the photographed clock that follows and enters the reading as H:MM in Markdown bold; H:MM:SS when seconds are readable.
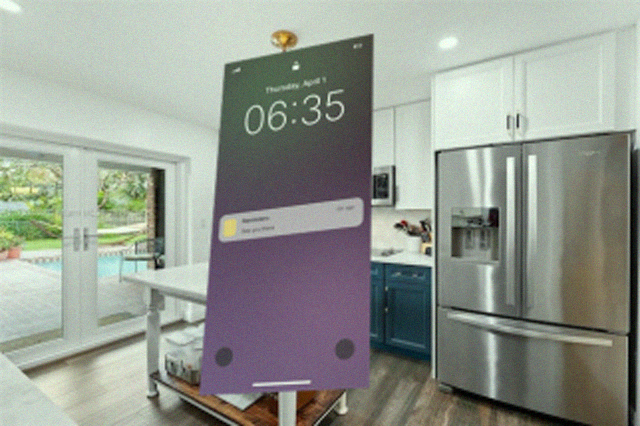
**6:35**
